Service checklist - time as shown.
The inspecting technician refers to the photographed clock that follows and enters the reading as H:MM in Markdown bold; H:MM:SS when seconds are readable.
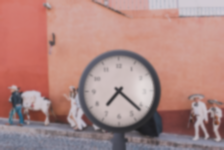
**7:22**
